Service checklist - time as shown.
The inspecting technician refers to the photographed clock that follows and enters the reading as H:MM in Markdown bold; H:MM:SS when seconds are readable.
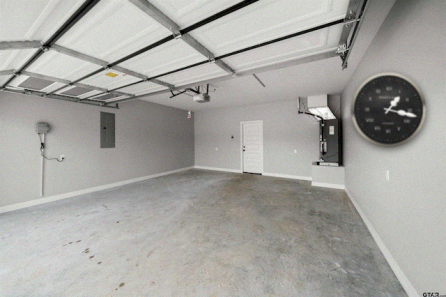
**1:17**
